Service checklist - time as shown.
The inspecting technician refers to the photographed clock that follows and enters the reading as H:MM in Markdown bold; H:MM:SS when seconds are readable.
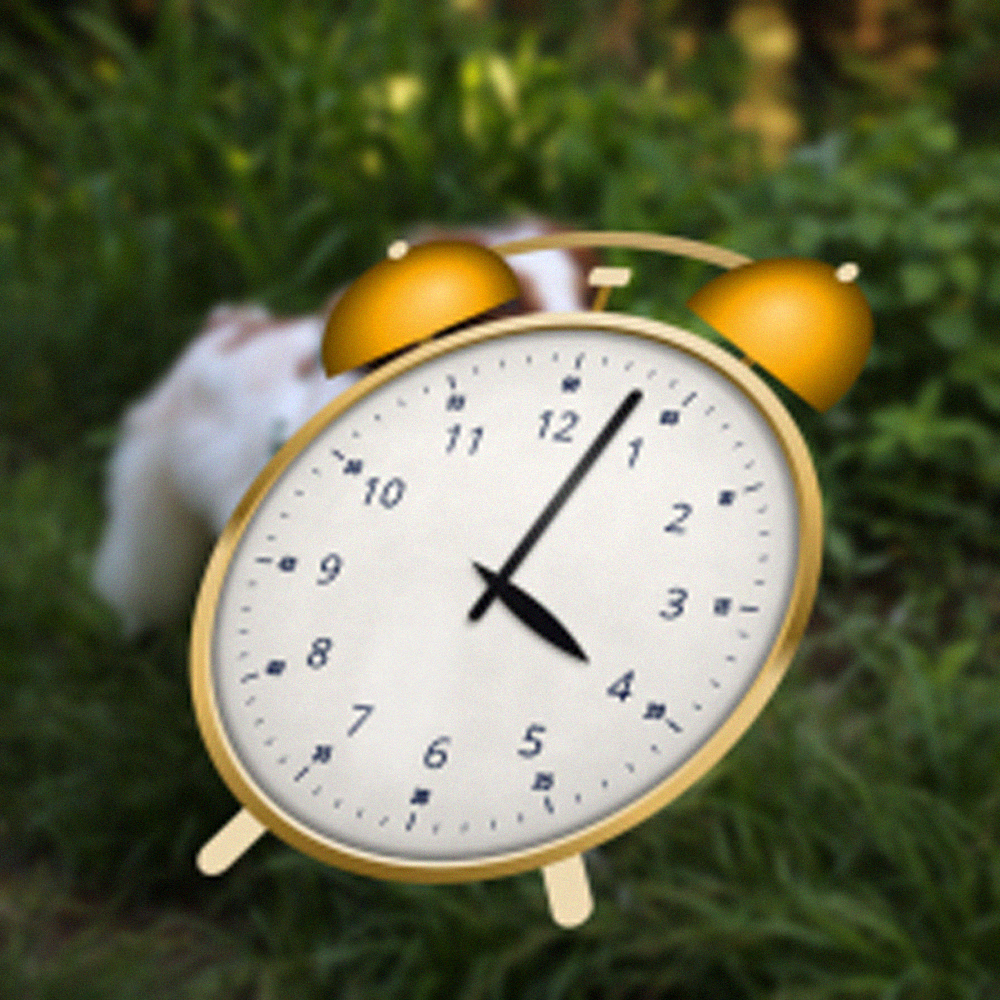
**4:03**
